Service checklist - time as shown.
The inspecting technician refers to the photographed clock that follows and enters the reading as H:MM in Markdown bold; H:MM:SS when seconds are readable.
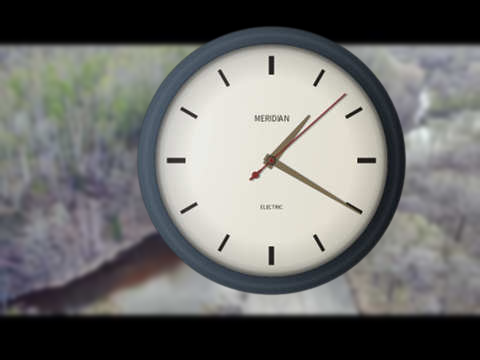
**1:20:08**
